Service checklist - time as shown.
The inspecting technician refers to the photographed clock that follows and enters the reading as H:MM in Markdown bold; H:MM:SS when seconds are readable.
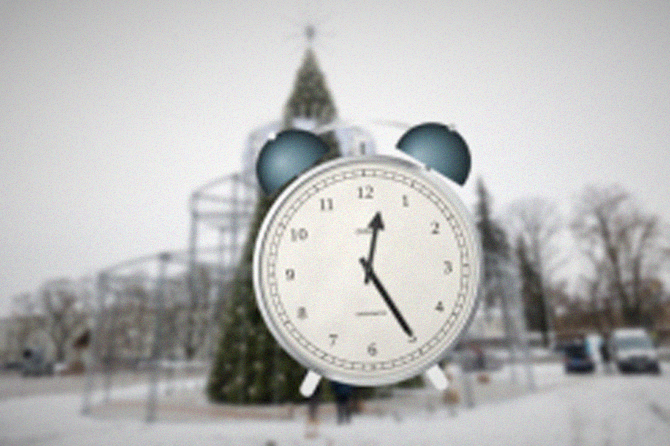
**12:25**
